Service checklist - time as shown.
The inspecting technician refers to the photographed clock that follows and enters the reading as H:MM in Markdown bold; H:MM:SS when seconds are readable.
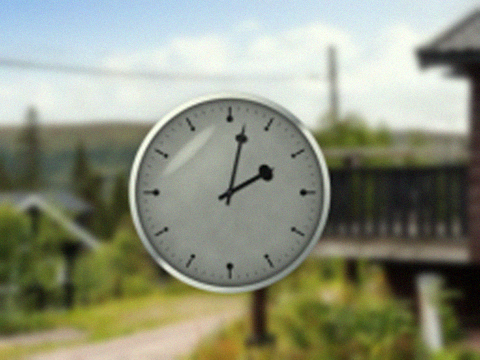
**2:02**
